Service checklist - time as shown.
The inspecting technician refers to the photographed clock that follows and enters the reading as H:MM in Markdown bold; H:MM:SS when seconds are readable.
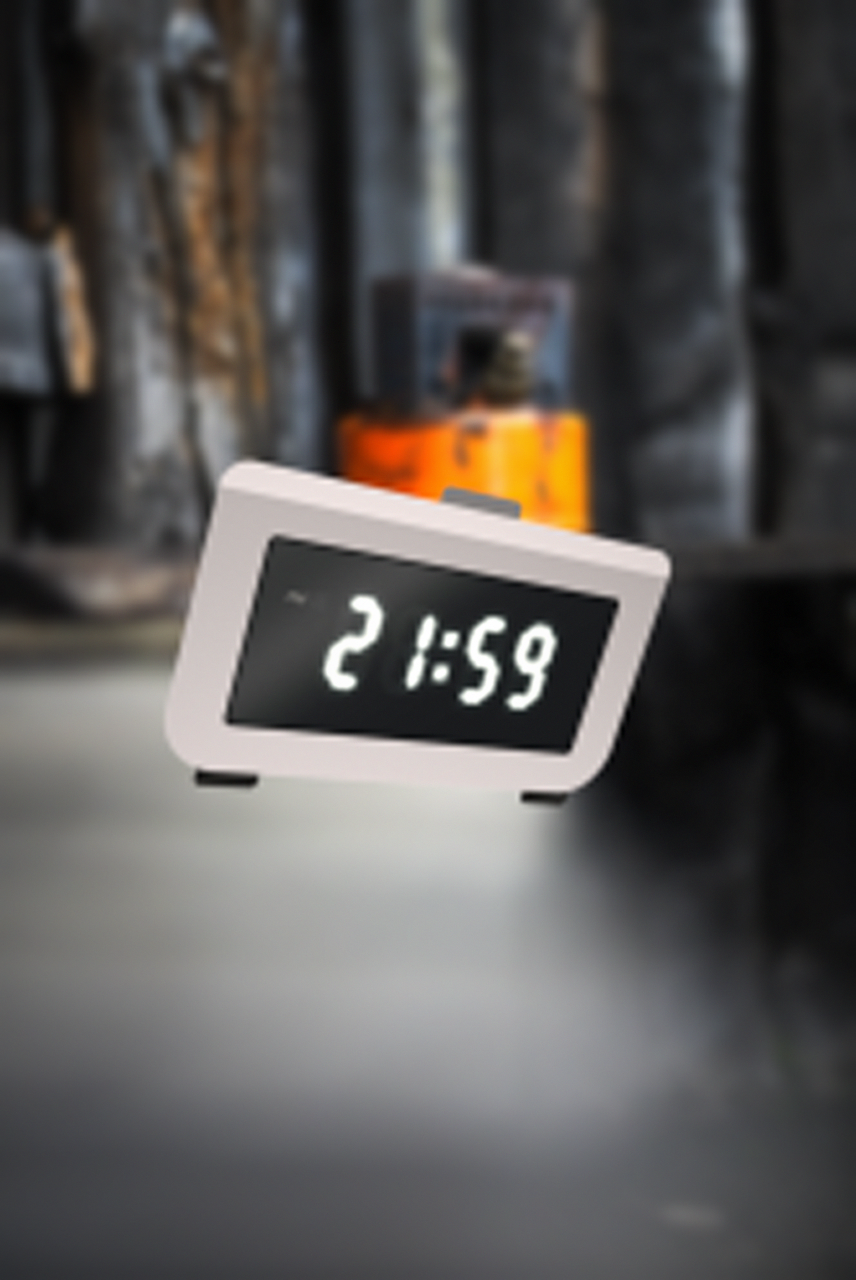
**21:59**
